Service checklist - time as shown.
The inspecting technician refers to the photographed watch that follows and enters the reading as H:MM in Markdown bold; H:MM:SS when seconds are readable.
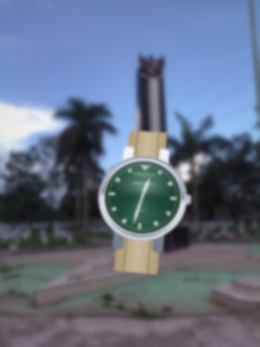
**12:32**
